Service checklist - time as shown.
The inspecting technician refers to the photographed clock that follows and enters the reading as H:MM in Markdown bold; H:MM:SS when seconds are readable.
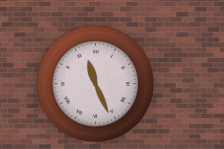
**11:26**
